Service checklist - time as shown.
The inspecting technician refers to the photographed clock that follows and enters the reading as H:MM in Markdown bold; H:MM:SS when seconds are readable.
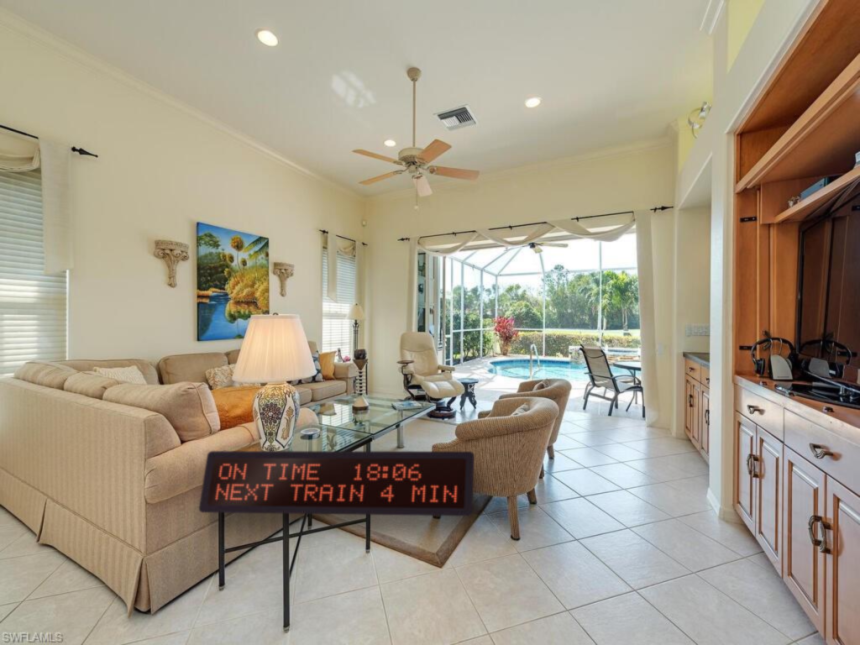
**18:06**
